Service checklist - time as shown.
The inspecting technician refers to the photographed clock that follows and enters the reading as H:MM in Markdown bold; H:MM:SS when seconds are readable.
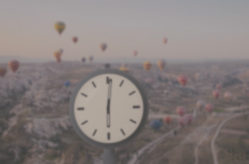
**6:01**
